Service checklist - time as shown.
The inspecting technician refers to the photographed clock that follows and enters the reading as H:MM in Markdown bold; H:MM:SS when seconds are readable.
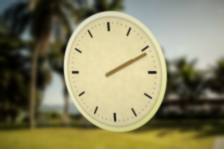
**2:11**
